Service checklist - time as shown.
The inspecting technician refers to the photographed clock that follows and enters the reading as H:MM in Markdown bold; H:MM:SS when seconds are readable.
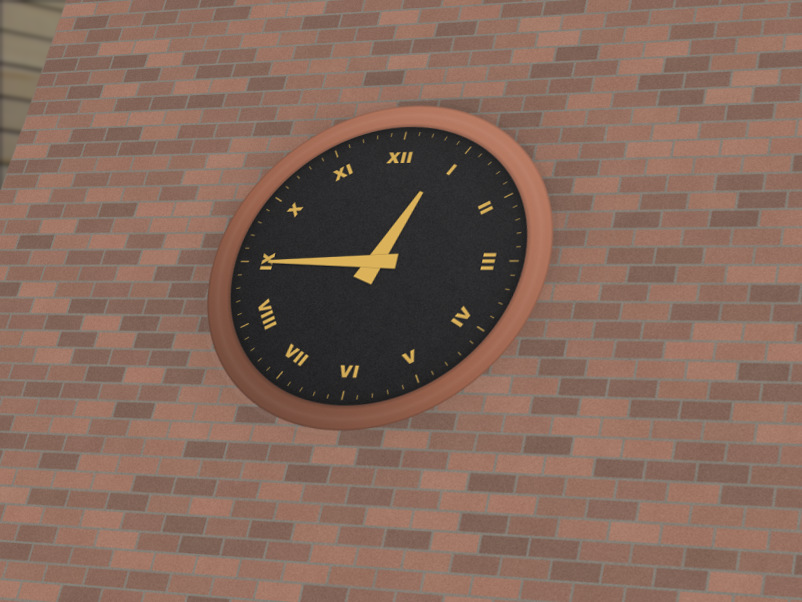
**12:45**
